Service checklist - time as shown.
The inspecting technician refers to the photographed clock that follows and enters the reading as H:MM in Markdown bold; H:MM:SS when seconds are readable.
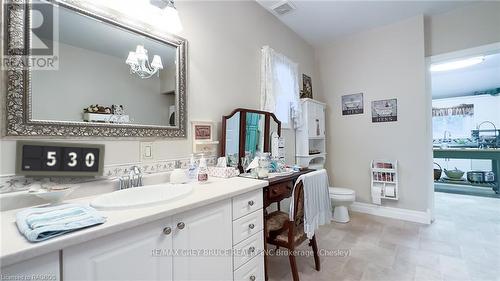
**5:30**
